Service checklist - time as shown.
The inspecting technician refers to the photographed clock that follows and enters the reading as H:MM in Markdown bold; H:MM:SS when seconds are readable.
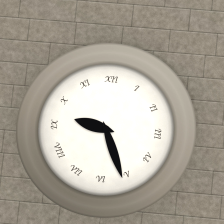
**9:26**
